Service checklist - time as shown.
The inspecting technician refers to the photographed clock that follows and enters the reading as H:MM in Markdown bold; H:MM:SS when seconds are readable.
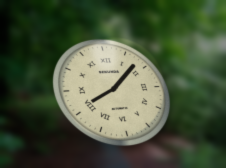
**8:08**
